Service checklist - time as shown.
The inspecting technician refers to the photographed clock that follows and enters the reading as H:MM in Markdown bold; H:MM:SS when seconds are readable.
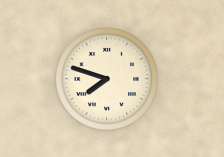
**7:48**
